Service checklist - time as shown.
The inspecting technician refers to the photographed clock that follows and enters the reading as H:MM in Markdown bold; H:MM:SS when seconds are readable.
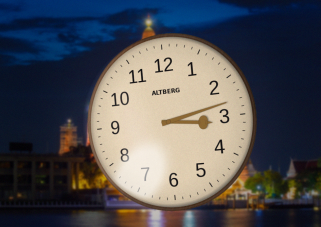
**3:13**
